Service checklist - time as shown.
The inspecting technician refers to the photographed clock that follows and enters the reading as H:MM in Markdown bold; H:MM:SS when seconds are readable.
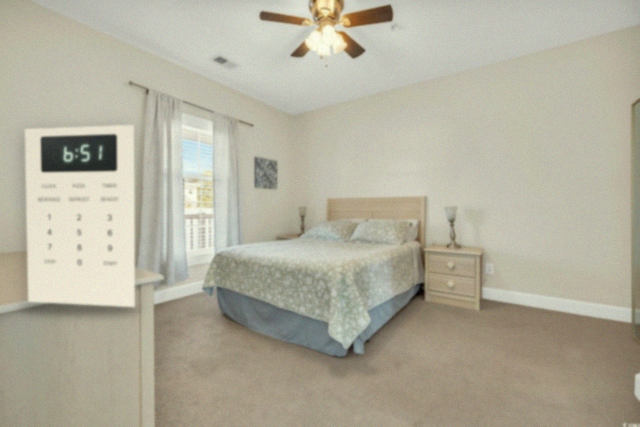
**6:51**
